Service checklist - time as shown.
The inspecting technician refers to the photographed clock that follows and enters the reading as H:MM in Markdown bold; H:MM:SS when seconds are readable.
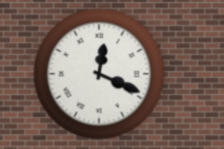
**12:19**
